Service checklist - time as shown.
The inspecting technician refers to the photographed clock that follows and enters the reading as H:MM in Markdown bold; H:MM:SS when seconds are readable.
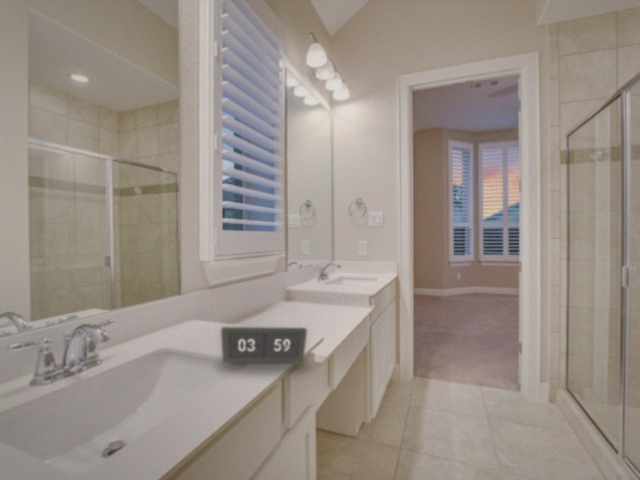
**3:59**
